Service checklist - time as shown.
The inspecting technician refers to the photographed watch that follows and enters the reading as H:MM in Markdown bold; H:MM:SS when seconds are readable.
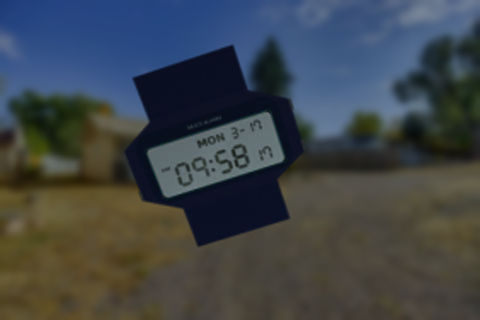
**9:58:17**
